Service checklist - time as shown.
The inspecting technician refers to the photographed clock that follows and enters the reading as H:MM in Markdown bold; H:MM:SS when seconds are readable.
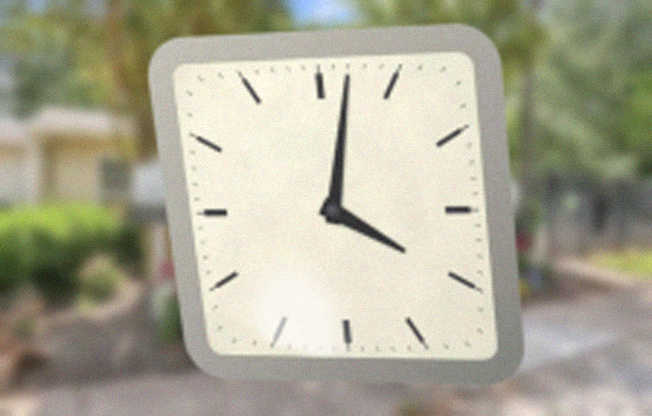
**4:02**
